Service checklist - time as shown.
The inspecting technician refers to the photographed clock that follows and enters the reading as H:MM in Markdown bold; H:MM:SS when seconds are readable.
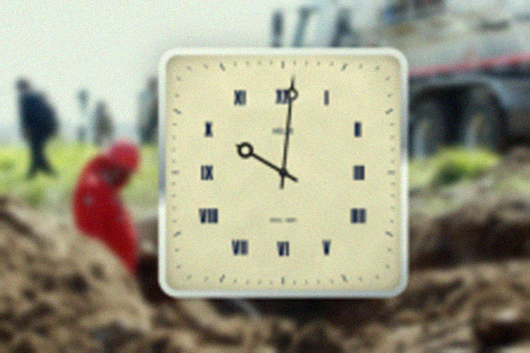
**10:01**
